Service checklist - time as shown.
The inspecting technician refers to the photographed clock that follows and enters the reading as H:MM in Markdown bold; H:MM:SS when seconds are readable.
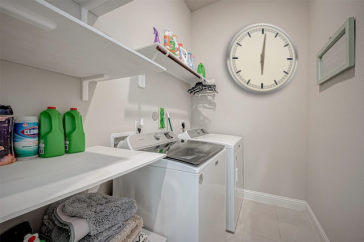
**6:01**
